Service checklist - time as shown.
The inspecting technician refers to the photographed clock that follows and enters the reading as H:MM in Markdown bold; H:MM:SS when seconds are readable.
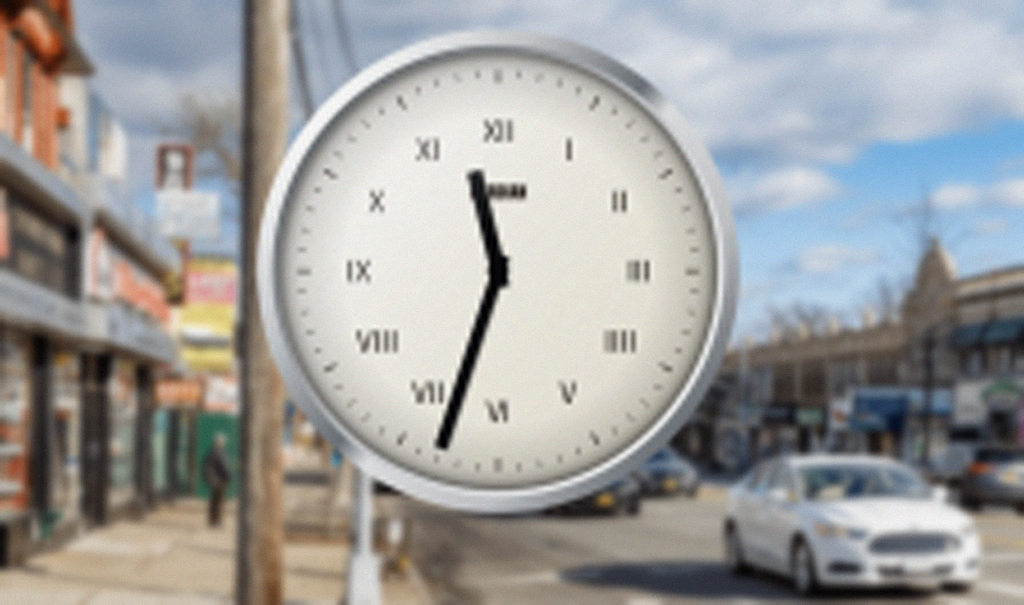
**11:33**
